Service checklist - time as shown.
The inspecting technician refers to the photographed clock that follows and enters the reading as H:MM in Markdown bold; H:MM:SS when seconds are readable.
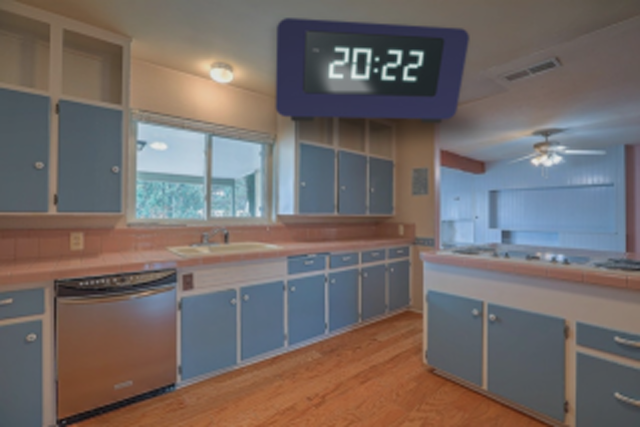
**20:22**
